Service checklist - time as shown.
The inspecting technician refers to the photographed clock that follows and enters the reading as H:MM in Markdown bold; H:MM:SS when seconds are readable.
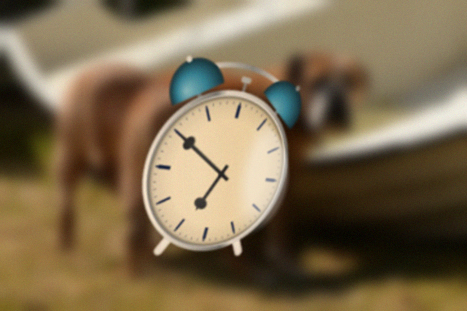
**6:50**
